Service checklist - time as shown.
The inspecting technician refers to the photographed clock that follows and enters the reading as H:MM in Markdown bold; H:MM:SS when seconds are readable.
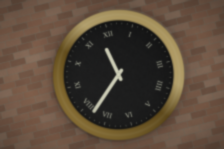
**11:38**
